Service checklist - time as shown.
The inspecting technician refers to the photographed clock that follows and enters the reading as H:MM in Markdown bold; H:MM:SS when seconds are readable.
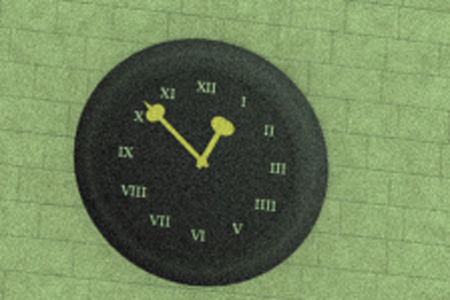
**12:52**
